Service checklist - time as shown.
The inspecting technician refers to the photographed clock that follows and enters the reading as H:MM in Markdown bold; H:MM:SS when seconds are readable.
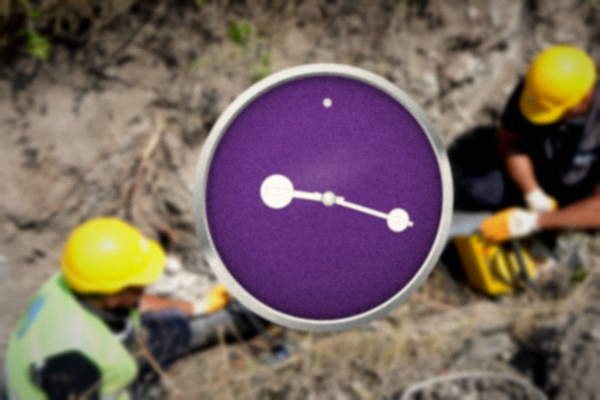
**9:18**
